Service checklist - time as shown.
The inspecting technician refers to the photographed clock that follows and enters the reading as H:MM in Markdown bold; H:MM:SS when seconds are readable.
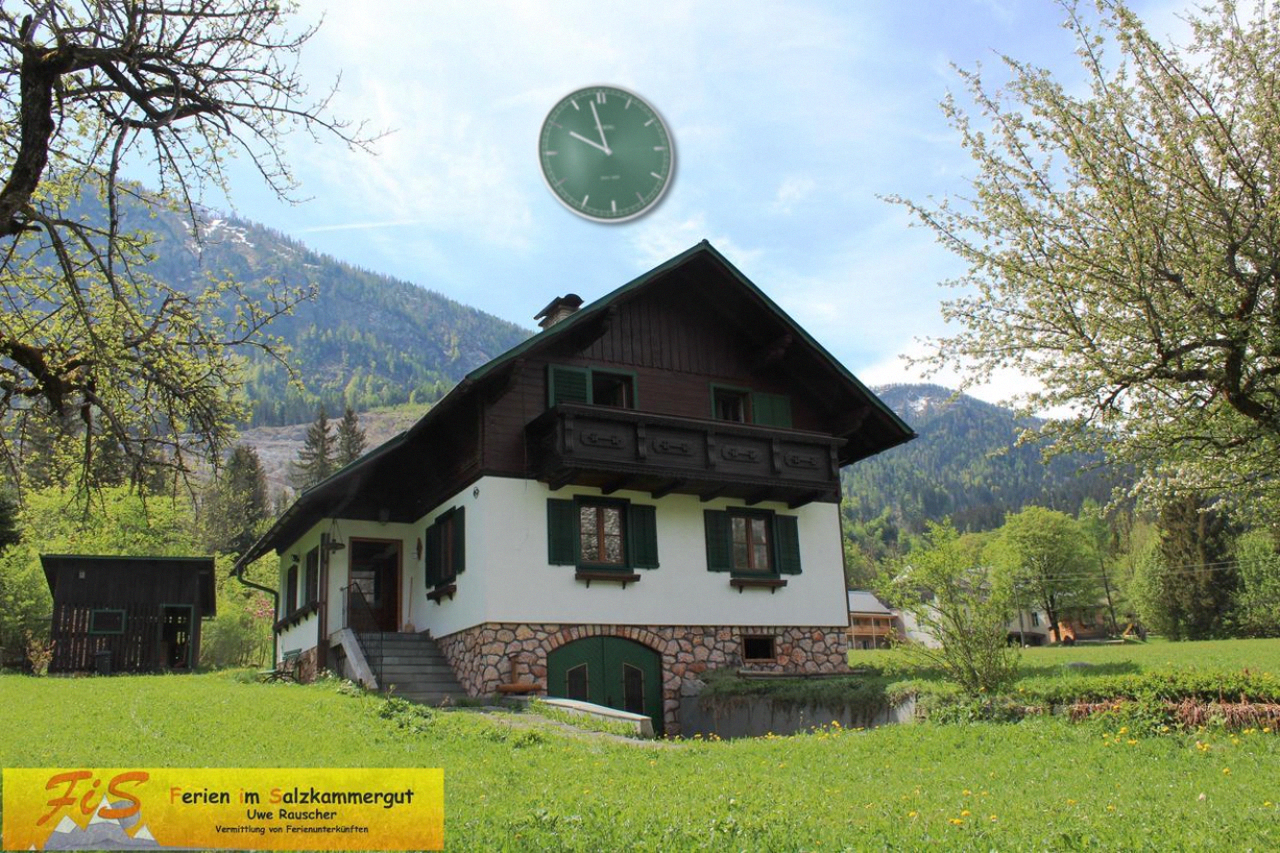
**9:58**
